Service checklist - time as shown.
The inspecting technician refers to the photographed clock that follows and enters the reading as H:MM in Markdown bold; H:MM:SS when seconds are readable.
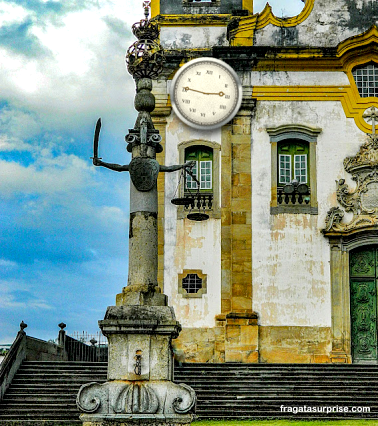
**2:46**
